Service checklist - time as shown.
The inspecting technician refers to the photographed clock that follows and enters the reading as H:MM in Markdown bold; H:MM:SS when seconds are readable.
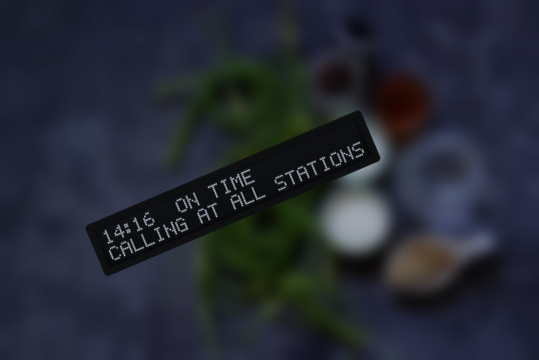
**14:16**
